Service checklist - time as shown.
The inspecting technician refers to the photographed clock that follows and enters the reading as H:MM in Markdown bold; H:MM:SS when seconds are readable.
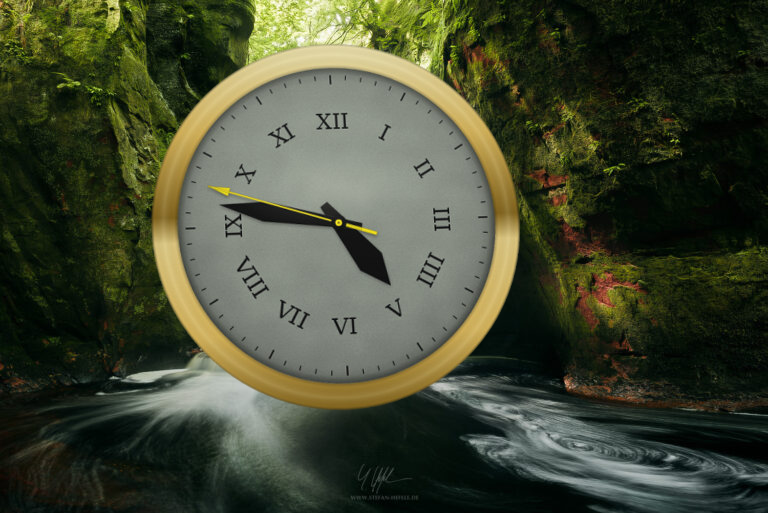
**4:46:48**
